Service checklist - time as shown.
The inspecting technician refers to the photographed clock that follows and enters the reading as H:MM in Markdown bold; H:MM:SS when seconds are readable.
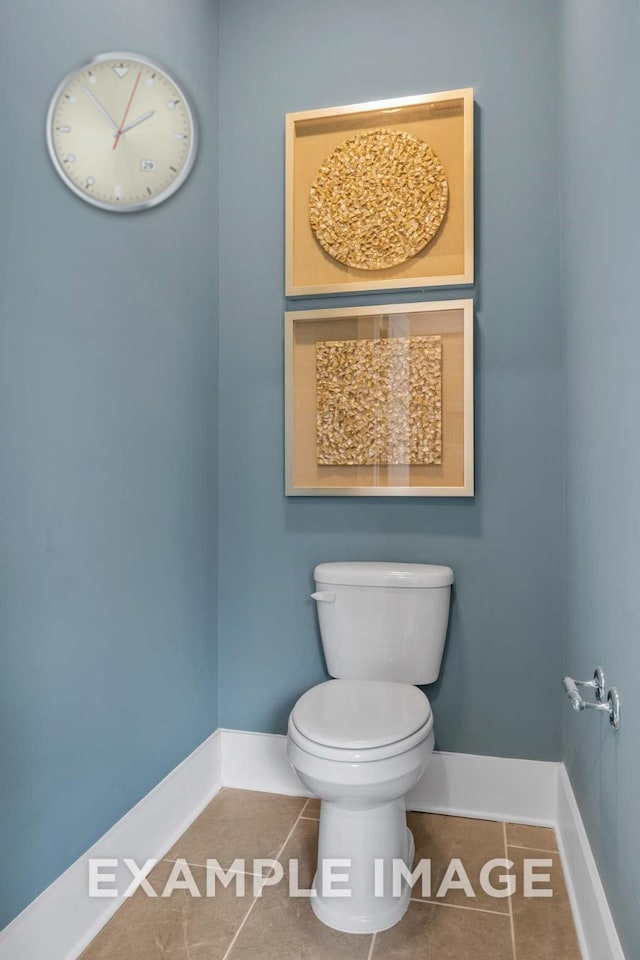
**1:53:03**
